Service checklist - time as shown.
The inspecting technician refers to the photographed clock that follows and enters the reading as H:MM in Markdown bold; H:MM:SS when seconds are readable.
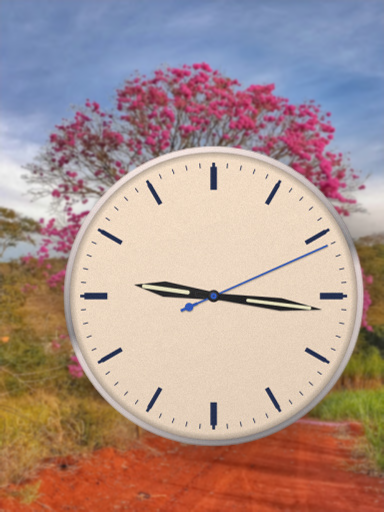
**9:16:11**
